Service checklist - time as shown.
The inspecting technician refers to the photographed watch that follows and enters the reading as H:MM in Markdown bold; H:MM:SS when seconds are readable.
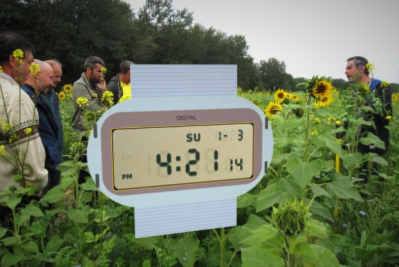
**4:21:14**
